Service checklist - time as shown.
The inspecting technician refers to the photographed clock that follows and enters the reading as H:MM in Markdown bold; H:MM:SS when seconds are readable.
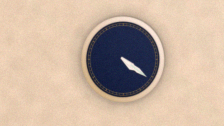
**4:21**
